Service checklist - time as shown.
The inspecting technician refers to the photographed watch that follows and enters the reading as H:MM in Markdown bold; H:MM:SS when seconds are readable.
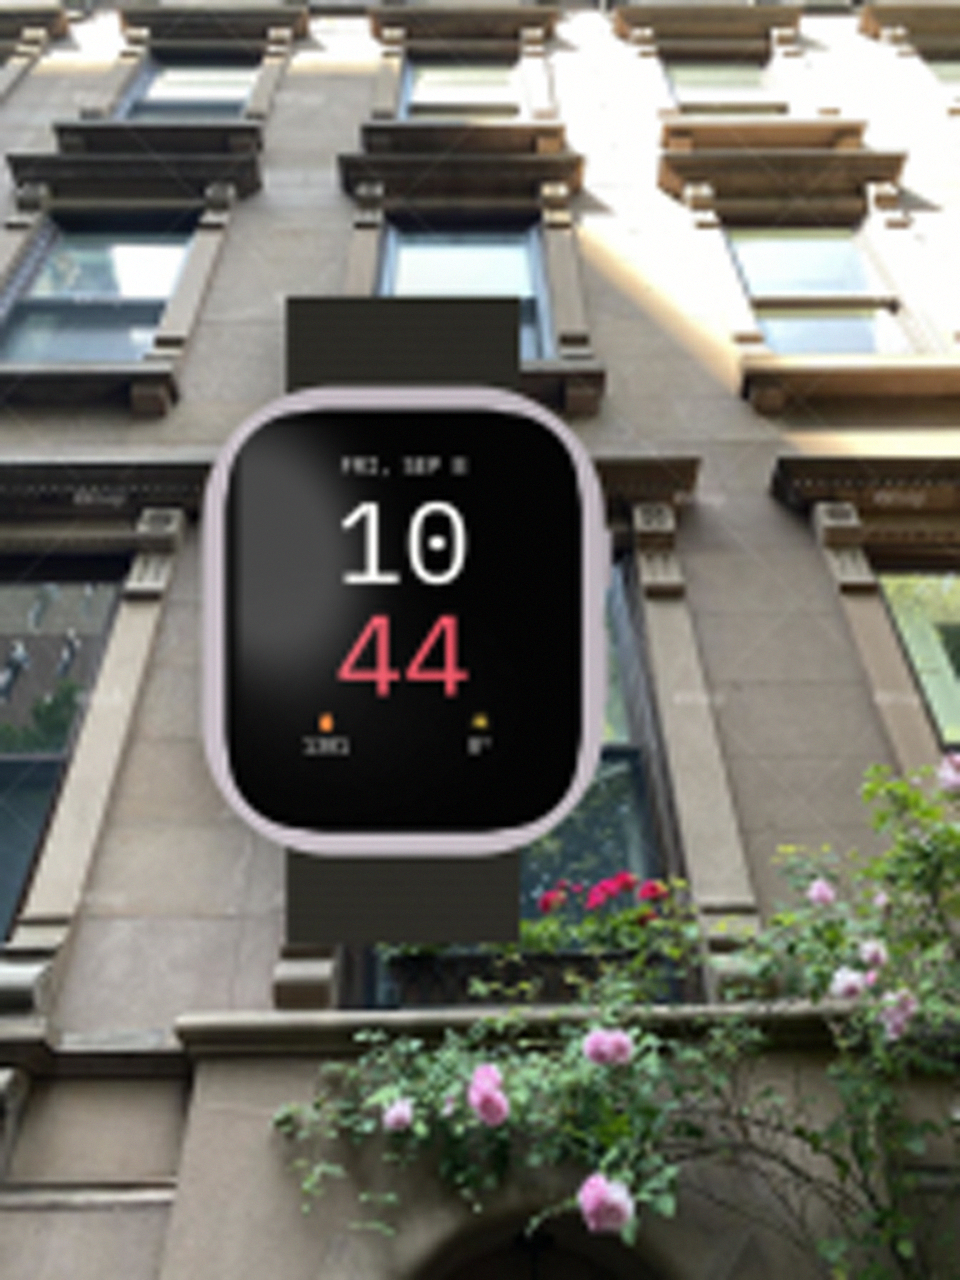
**10:44**
